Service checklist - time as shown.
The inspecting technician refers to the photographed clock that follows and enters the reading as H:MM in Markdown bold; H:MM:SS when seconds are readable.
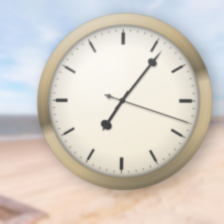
**7:06:18**
